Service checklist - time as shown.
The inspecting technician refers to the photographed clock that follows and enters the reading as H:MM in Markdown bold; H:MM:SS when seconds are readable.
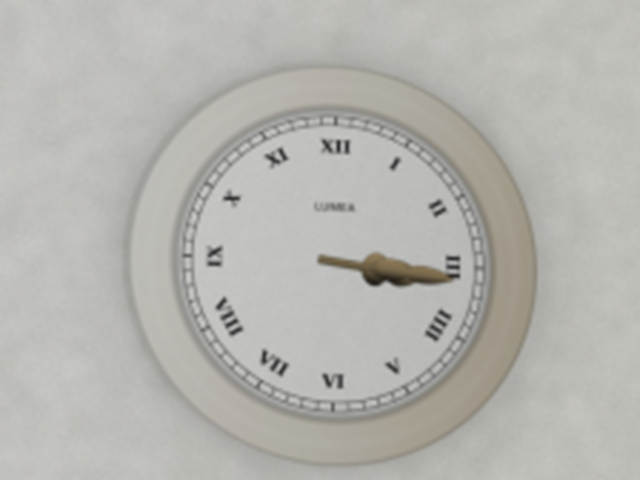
**3:16**
